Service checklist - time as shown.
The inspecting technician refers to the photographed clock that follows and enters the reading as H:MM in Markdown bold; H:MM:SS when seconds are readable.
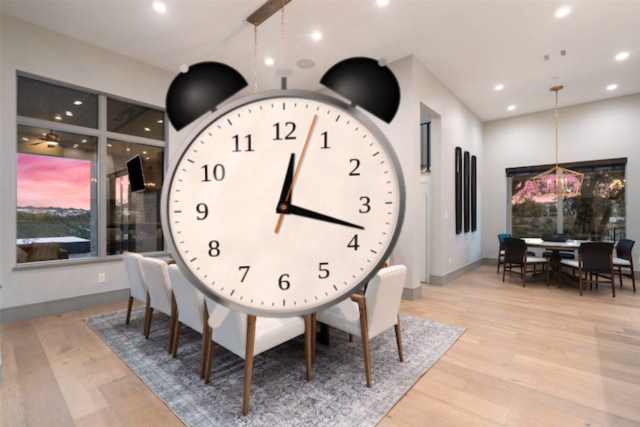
**12:18:03**
